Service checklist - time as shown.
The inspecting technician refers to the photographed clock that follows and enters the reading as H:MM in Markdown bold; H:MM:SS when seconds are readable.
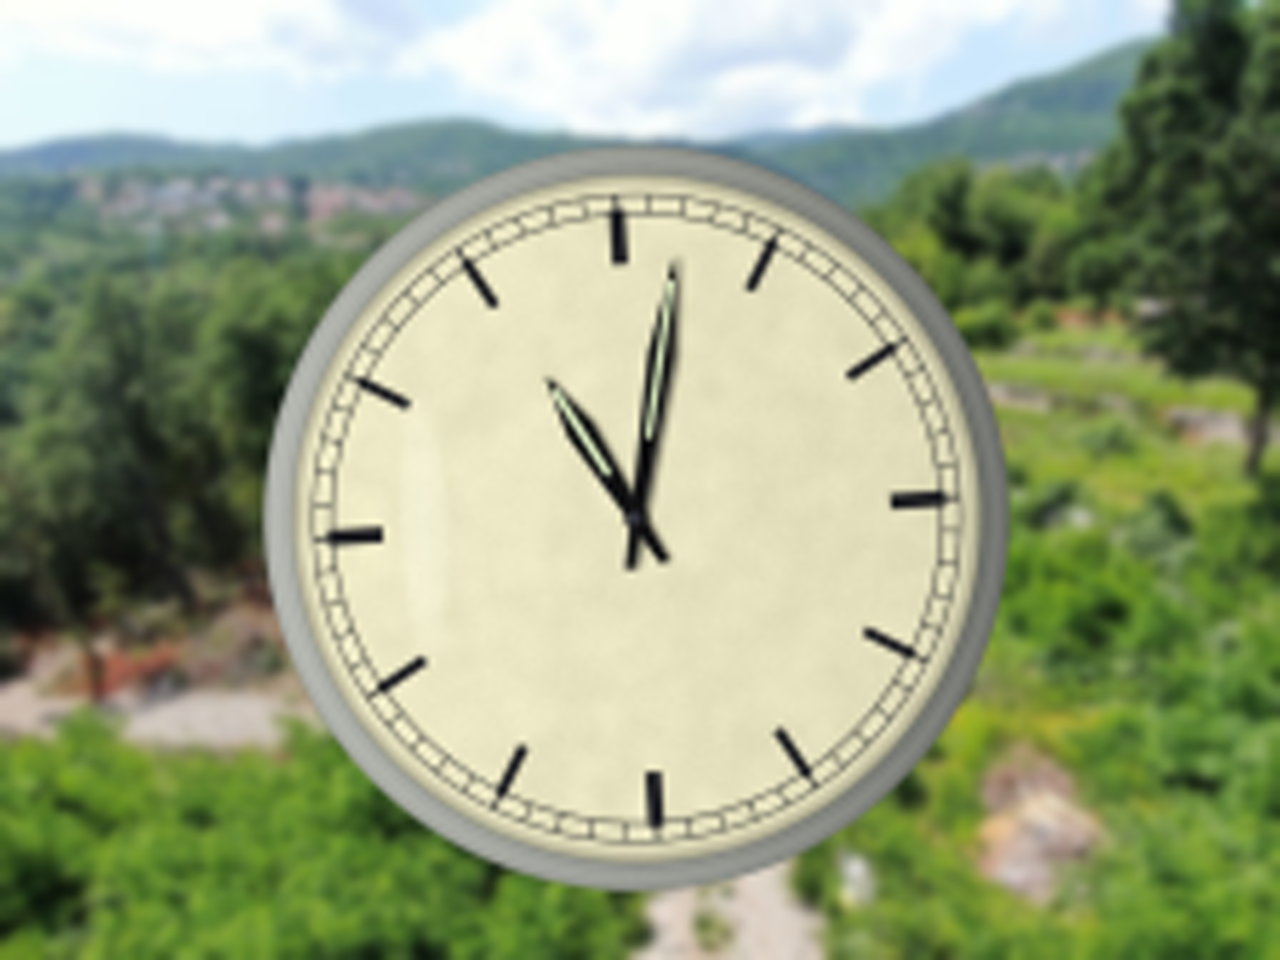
**11:02**
